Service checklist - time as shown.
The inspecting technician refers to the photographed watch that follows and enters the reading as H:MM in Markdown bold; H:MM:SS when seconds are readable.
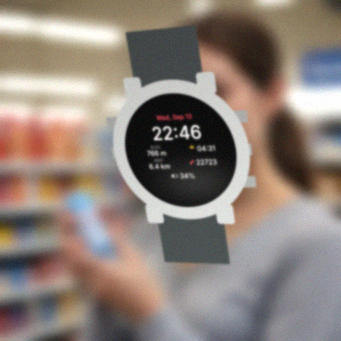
**22:46**
